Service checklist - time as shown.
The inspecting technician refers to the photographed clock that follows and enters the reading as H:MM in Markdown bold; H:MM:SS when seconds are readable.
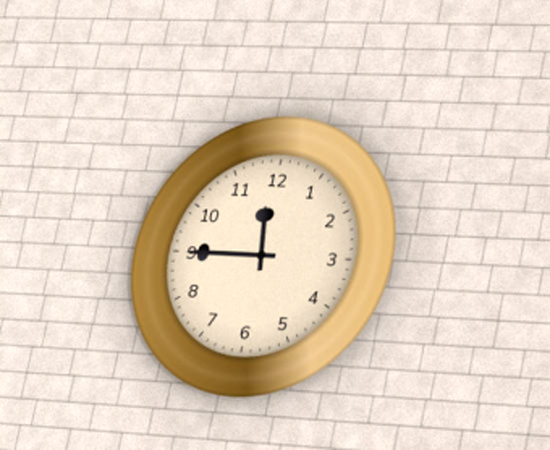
**11:45**
